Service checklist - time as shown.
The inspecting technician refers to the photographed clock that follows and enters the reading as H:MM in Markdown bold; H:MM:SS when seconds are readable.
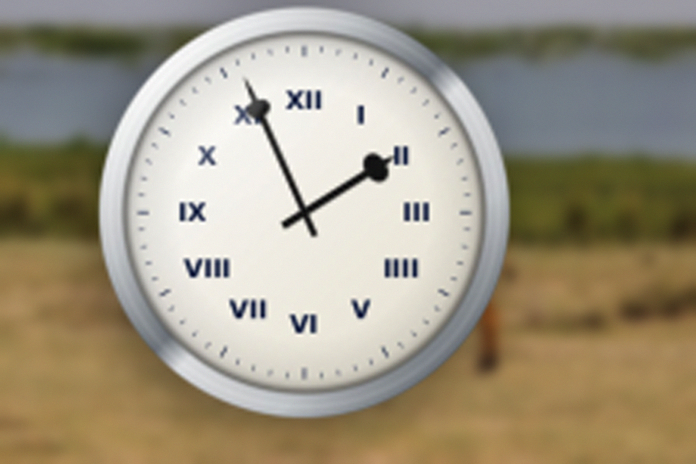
**1:56**
